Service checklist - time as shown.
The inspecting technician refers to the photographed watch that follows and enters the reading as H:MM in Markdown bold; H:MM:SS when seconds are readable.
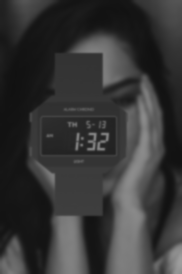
**1:32**
